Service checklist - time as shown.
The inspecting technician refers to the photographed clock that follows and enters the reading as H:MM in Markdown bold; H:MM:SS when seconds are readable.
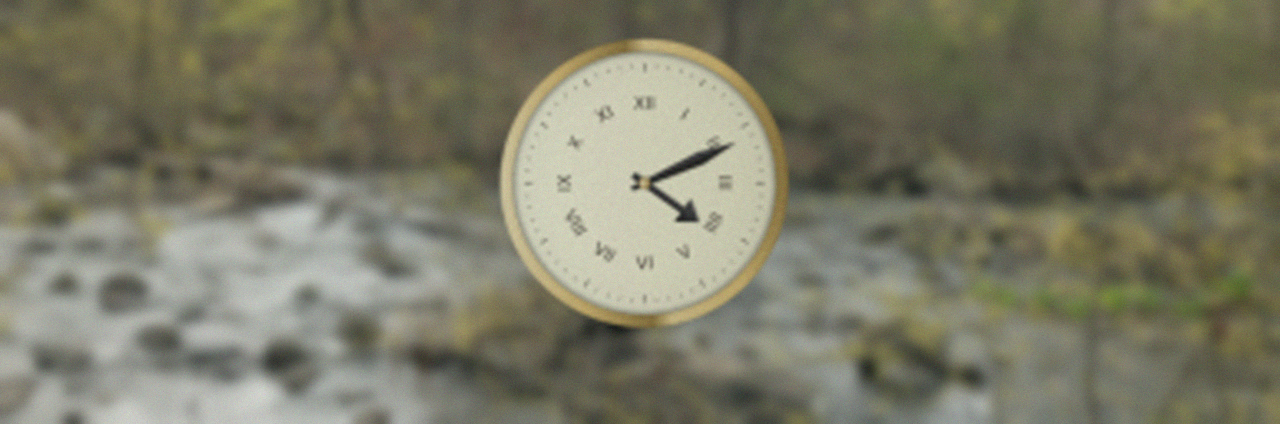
**4:11**
